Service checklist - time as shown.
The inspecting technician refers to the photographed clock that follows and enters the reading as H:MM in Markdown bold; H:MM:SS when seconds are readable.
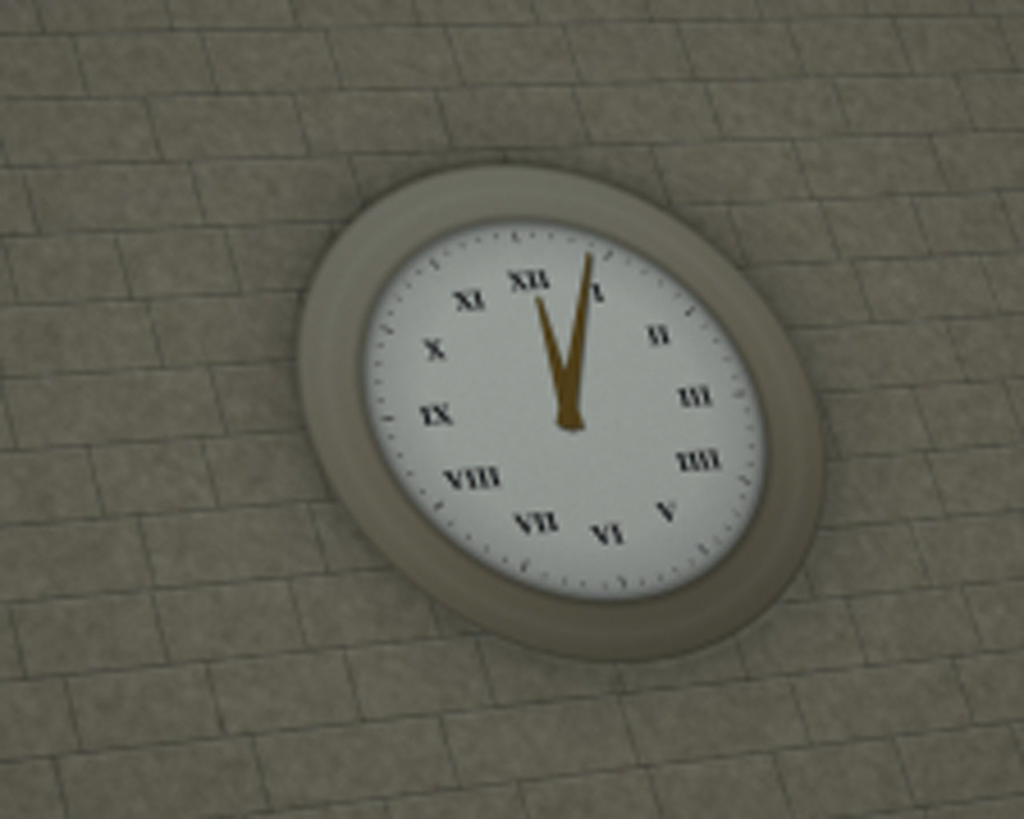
**12:04**
